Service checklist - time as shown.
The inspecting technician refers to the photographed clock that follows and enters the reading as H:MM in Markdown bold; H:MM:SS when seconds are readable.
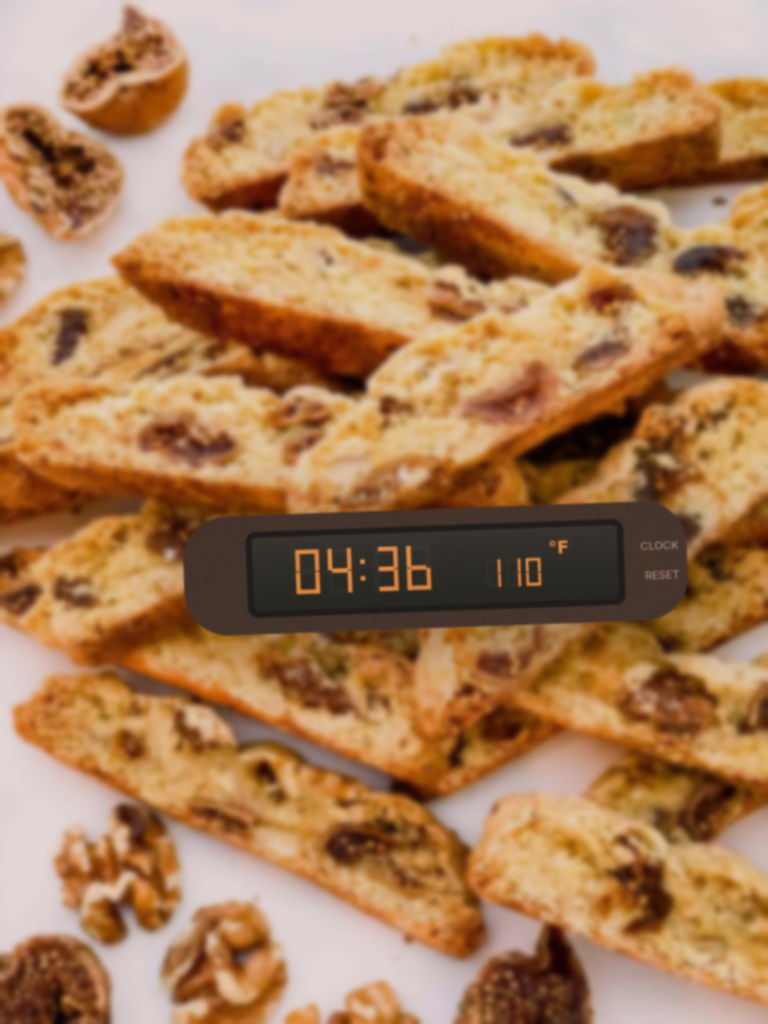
**4:36**
